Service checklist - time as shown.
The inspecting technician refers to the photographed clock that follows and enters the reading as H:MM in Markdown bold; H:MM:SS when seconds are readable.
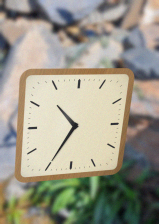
**10:35**
